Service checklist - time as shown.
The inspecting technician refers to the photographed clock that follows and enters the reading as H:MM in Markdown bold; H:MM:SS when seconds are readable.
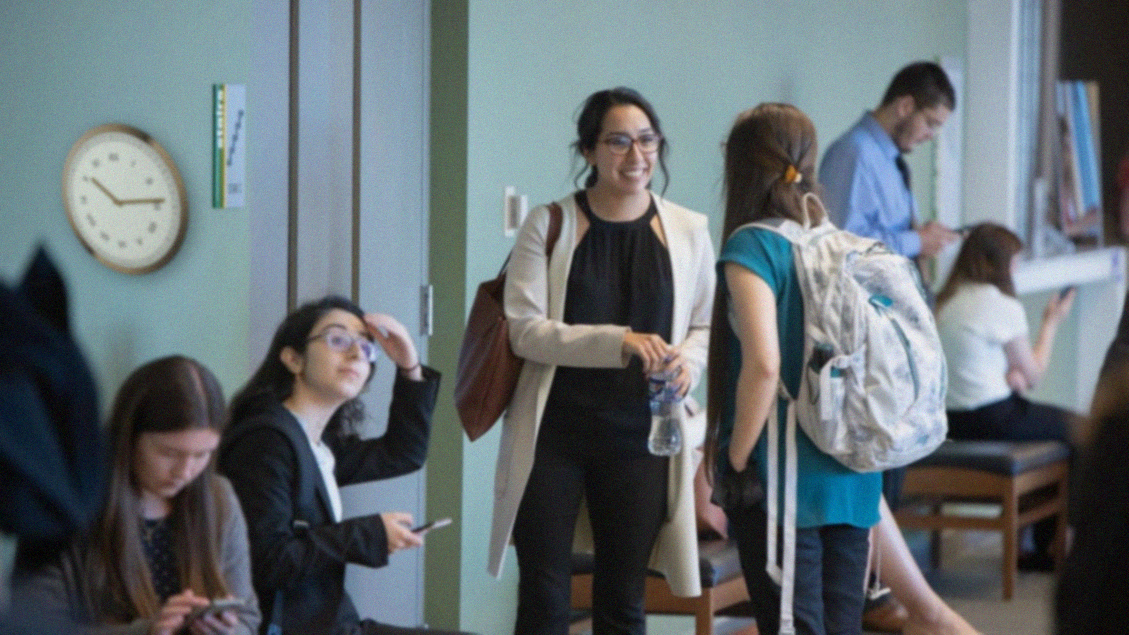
**10:14**
